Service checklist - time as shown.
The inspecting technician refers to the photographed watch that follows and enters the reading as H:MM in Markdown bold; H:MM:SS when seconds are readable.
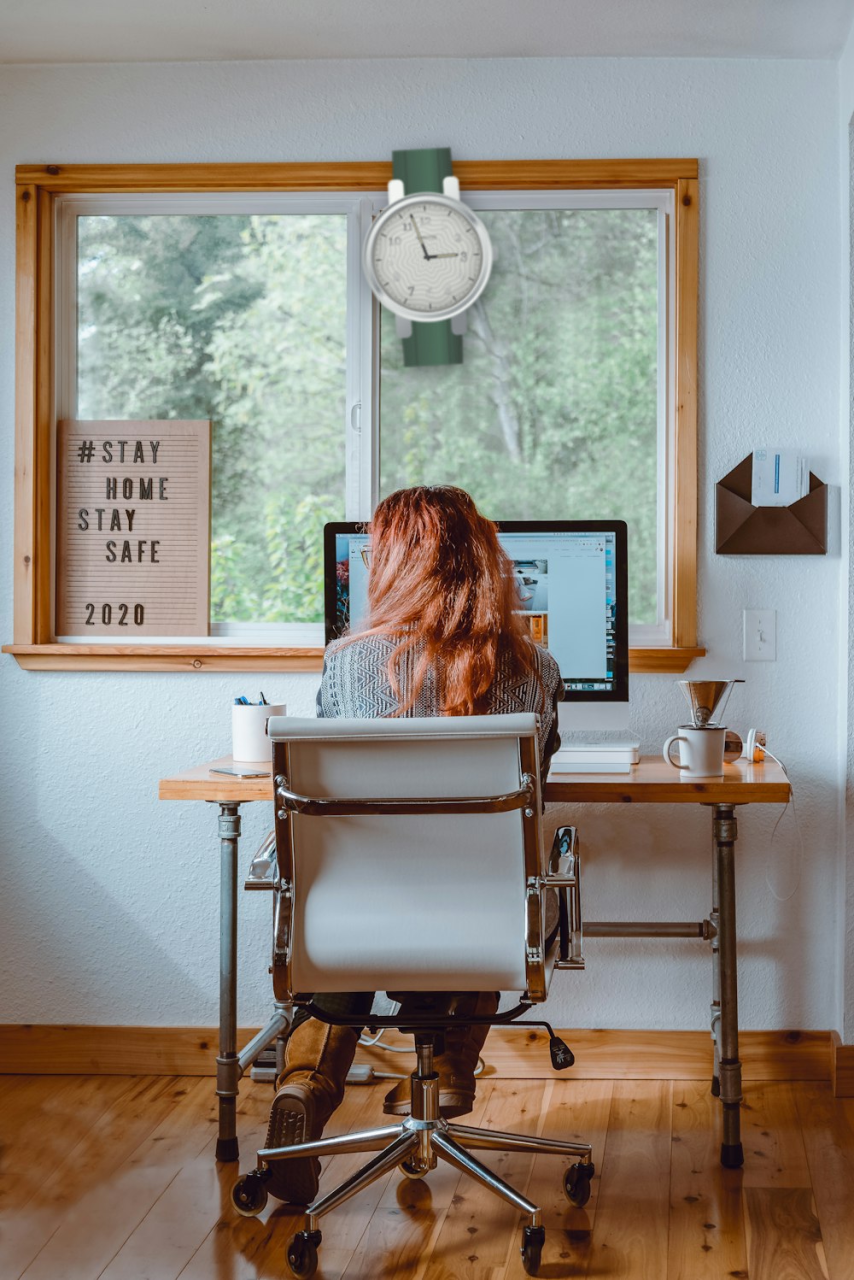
**2:57**
